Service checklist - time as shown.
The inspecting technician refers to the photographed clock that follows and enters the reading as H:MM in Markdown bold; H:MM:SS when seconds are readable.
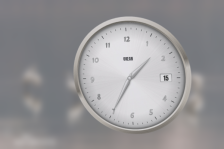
**1:35**
